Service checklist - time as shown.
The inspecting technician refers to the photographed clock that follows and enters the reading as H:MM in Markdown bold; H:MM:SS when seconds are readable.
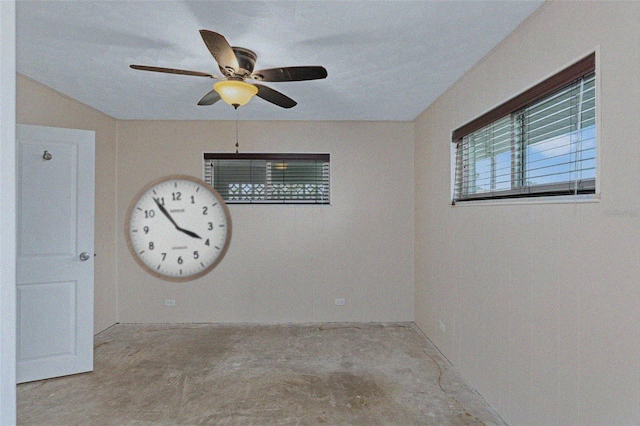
**3:54**
